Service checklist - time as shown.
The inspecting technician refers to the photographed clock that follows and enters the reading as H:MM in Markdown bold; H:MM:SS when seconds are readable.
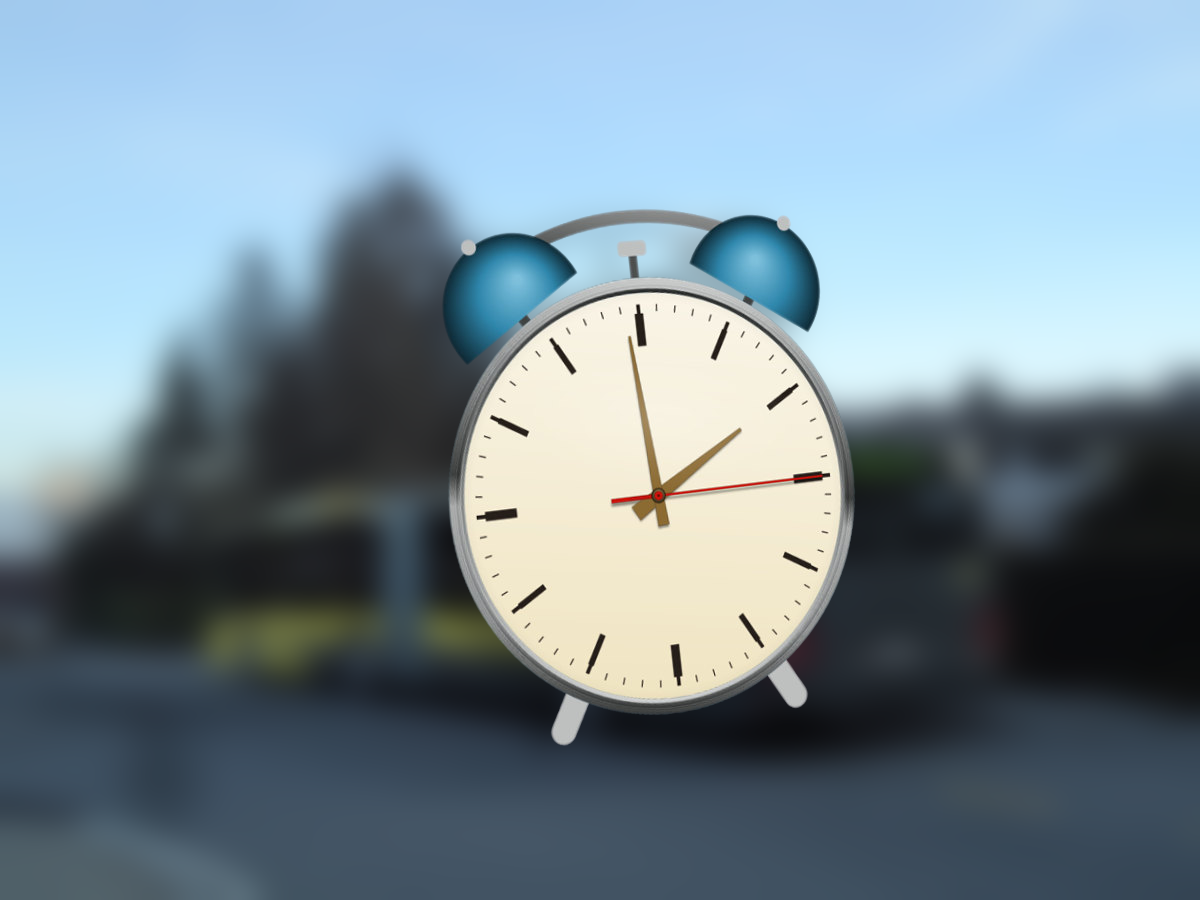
**1:59:15**
